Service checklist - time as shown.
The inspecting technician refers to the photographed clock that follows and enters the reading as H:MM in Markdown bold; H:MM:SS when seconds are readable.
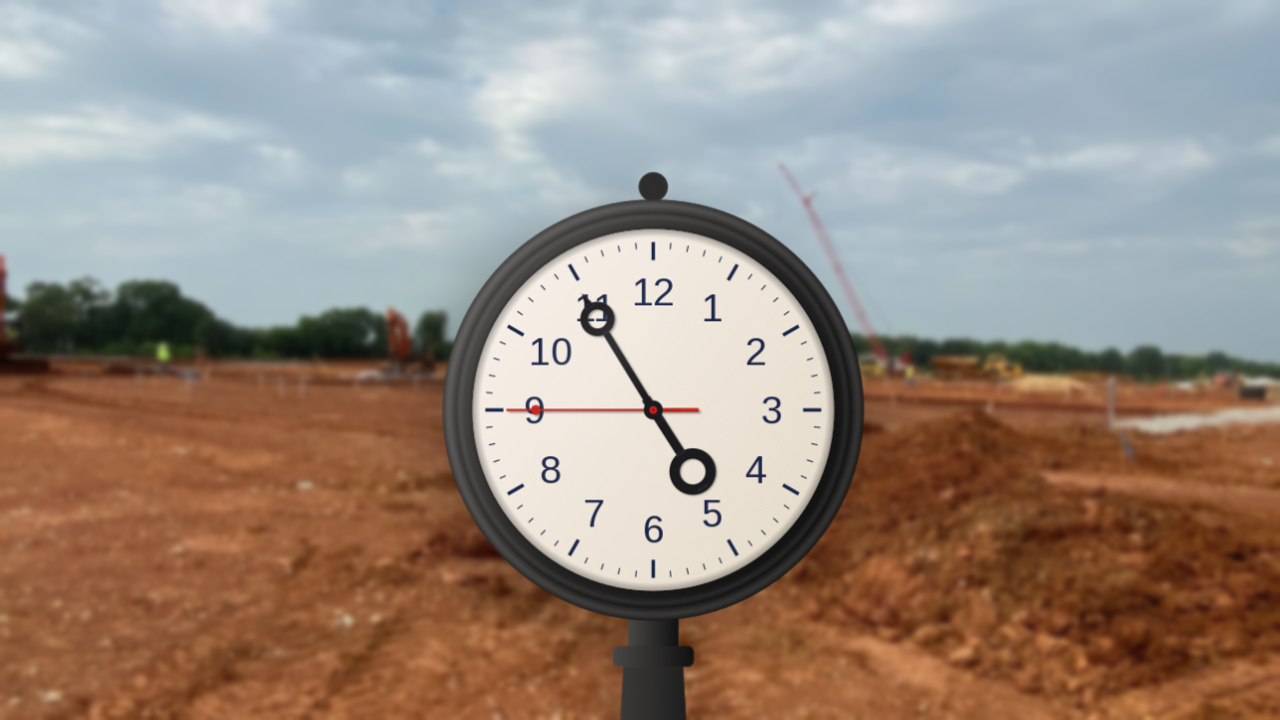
**4:54:45**
